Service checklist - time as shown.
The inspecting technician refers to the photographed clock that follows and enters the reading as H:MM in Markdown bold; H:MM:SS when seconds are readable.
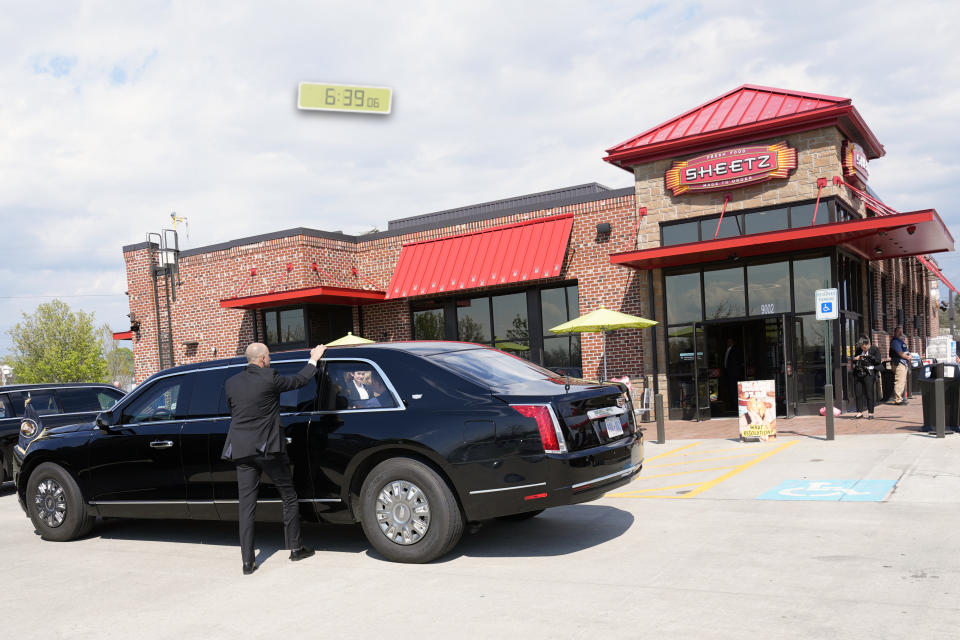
**6:39**
